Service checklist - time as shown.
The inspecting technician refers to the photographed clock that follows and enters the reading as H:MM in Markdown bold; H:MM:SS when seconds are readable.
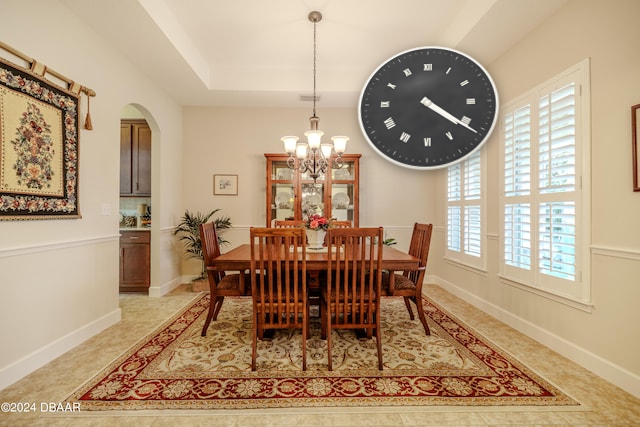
**4:21**
